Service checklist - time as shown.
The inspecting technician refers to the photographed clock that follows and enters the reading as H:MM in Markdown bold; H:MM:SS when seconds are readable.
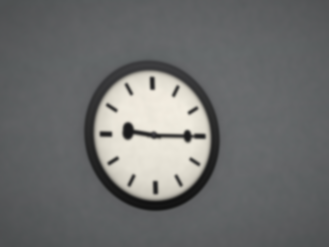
**9:15**
